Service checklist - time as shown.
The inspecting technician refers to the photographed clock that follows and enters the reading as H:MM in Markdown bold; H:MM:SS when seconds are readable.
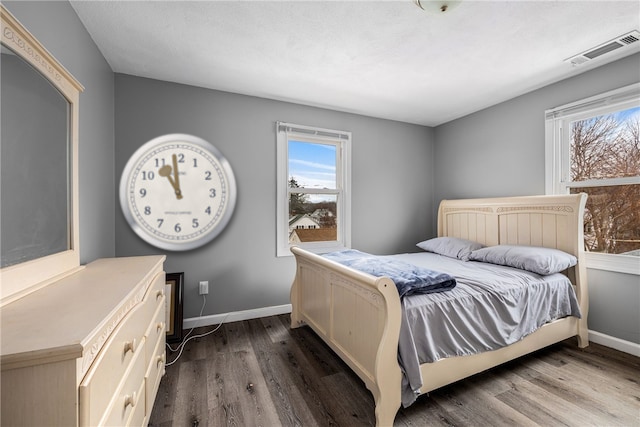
**10:59**
